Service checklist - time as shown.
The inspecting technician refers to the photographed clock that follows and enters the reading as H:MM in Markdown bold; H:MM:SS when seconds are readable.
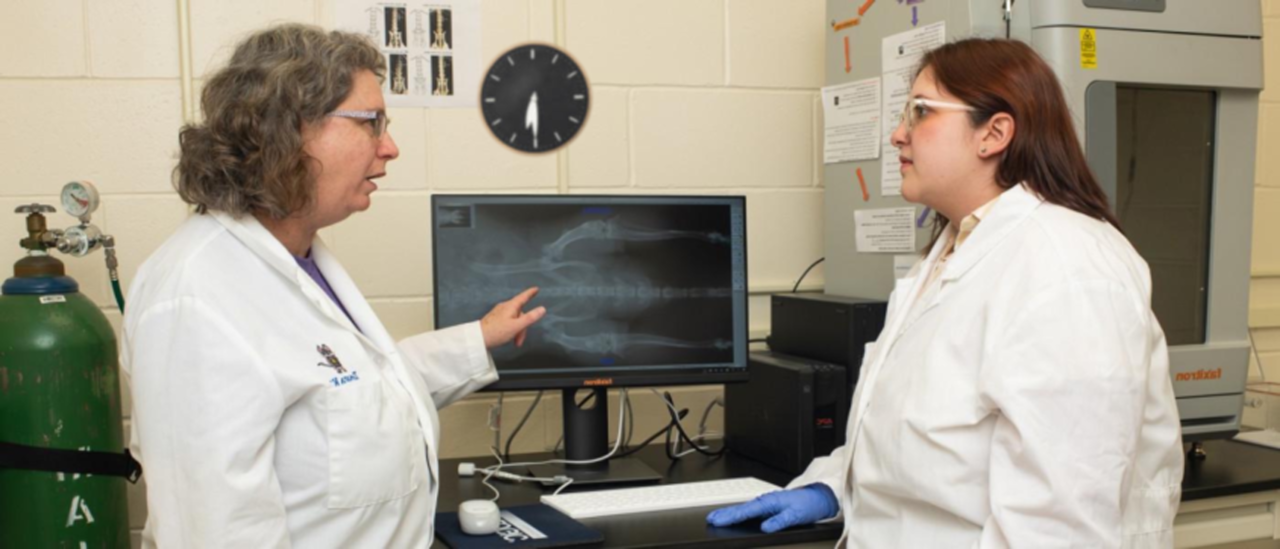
**6:30**
